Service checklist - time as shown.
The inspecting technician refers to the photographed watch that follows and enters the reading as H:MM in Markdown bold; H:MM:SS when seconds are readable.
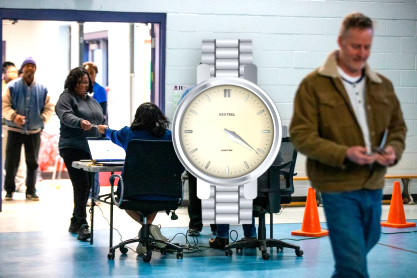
**4:21**
